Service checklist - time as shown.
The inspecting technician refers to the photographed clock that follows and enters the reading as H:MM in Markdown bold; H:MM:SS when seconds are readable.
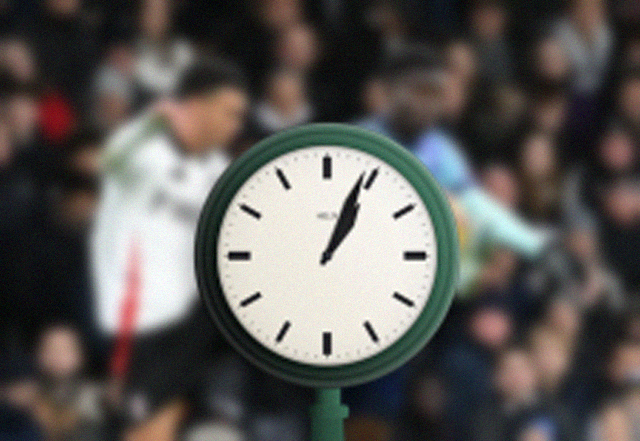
**1:04**
